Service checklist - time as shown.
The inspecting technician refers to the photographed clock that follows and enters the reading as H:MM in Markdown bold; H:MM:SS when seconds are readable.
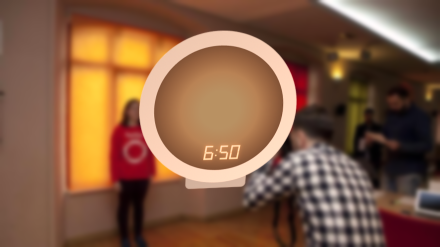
**6:50**
